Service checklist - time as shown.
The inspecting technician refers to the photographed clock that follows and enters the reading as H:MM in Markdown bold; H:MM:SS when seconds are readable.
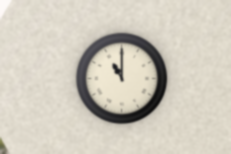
**11:00**
